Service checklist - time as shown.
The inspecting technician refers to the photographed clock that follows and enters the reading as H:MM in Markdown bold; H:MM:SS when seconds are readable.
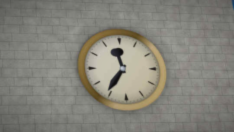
**11:36**
